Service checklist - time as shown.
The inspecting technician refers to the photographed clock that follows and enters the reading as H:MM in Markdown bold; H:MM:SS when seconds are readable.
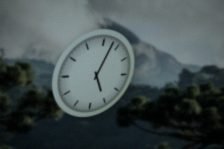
**5:03**
